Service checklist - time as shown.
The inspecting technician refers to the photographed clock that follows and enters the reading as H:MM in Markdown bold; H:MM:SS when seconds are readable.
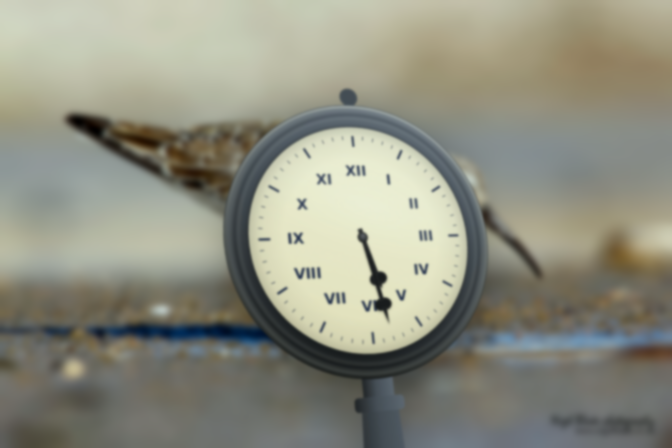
**5:28**
